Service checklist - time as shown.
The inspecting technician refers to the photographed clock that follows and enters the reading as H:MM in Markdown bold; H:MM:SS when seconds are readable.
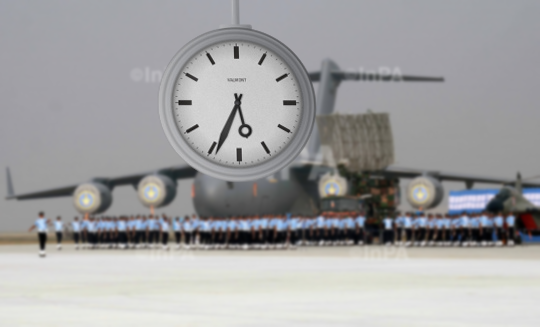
**5:34**
